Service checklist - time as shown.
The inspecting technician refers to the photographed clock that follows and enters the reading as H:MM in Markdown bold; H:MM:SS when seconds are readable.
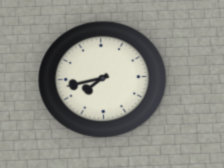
**7:43**
